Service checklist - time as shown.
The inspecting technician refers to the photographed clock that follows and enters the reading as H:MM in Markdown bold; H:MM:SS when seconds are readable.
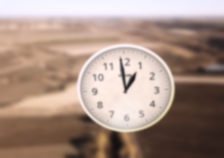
**12:59**
